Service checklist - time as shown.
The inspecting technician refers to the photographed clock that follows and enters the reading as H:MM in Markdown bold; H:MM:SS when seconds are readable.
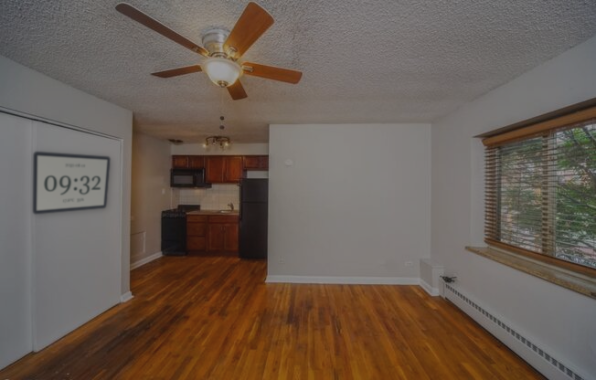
**9:32**
